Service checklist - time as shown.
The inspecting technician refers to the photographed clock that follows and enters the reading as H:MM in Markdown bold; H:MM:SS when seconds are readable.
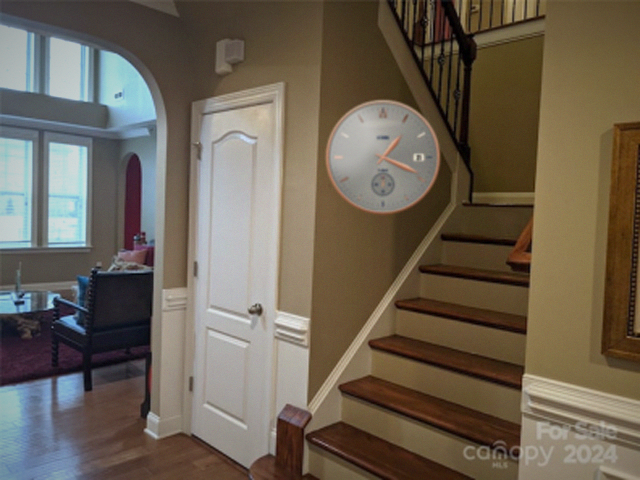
**1:19**
